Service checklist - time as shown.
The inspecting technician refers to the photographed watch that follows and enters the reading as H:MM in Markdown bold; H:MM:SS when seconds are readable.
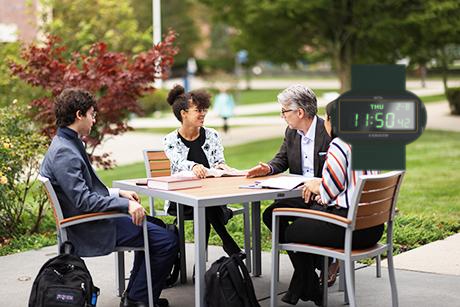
**11:50:42**
